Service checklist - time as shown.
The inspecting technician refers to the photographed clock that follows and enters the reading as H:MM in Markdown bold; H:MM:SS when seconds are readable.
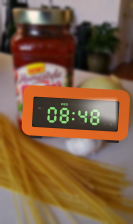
**8:48**
